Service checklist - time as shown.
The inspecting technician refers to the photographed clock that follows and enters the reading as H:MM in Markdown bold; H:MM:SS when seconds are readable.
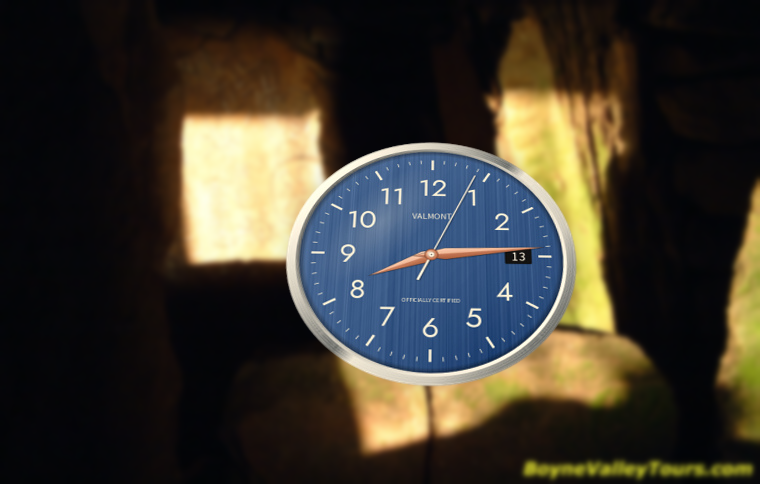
**8:14:04**
